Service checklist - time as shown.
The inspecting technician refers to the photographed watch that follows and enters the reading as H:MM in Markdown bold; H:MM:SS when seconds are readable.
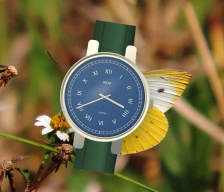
**3:40**
